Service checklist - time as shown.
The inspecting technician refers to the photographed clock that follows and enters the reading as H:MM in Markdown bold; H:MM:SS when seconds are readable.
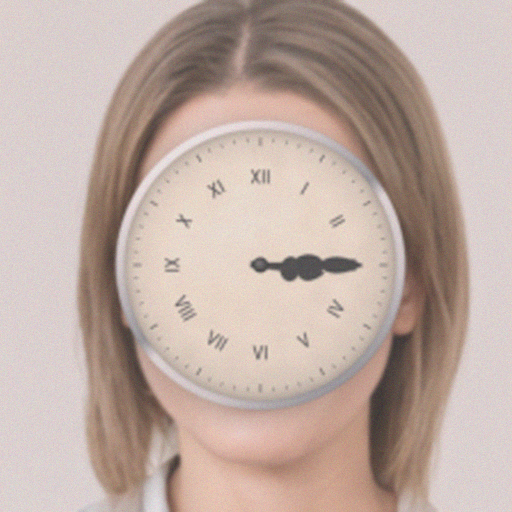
**3:15**
